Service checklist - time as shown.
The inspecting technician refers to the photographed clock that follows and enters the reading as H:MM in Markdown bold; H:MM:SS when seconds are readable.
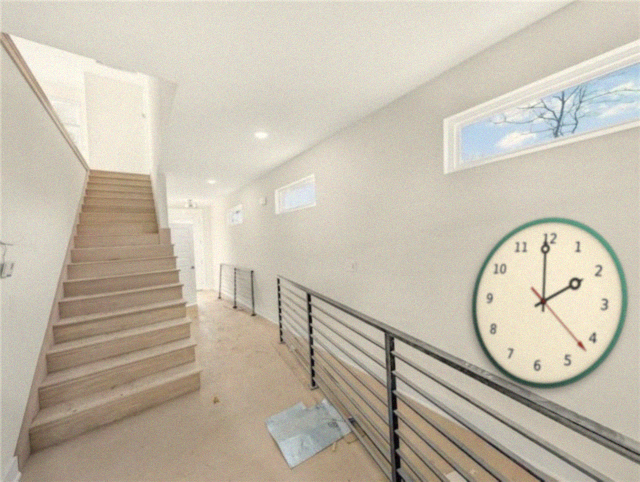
**1:59:22**
